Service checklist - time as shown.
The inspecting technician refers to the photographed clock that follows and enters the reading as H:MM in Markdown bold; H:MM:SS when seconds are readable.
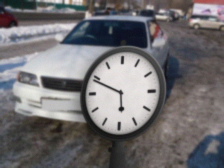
**5:49**
